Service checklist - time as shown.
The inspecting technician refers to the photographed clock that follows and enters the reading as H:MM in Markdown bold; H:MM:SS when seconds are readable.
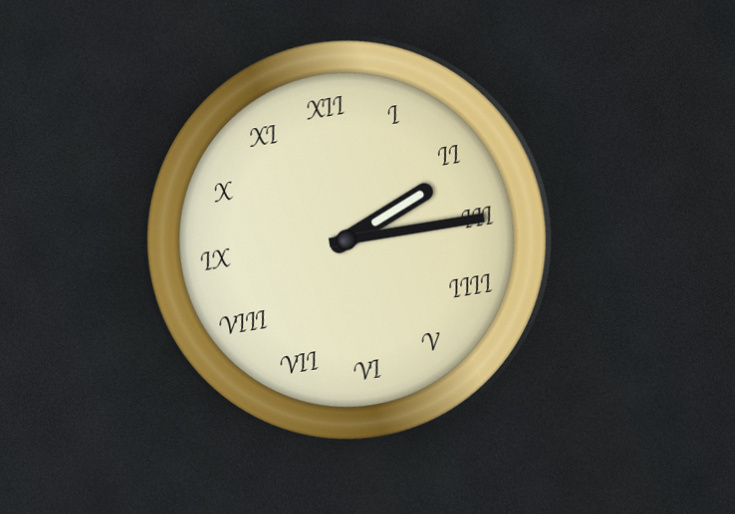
**2:15**
